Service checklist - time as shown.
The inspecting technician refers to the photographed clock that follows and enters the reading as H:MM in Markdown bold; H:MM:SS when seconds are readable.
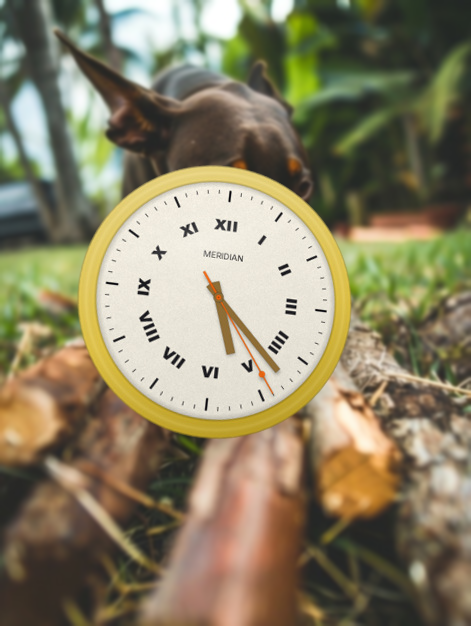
**5:22:24**
